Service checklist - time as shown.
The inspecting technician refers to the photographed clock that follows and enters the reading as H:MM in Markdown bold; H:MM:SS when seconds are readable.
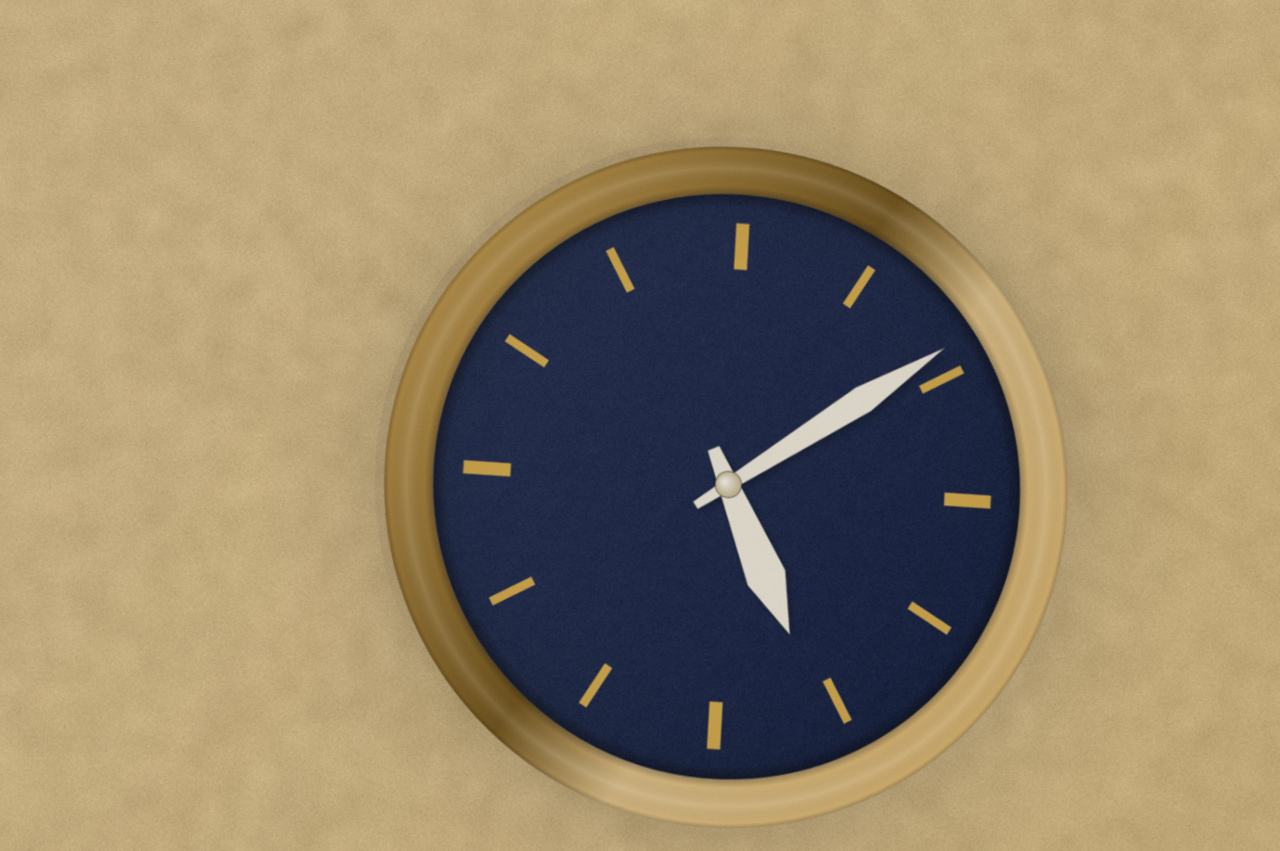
**5:09**
